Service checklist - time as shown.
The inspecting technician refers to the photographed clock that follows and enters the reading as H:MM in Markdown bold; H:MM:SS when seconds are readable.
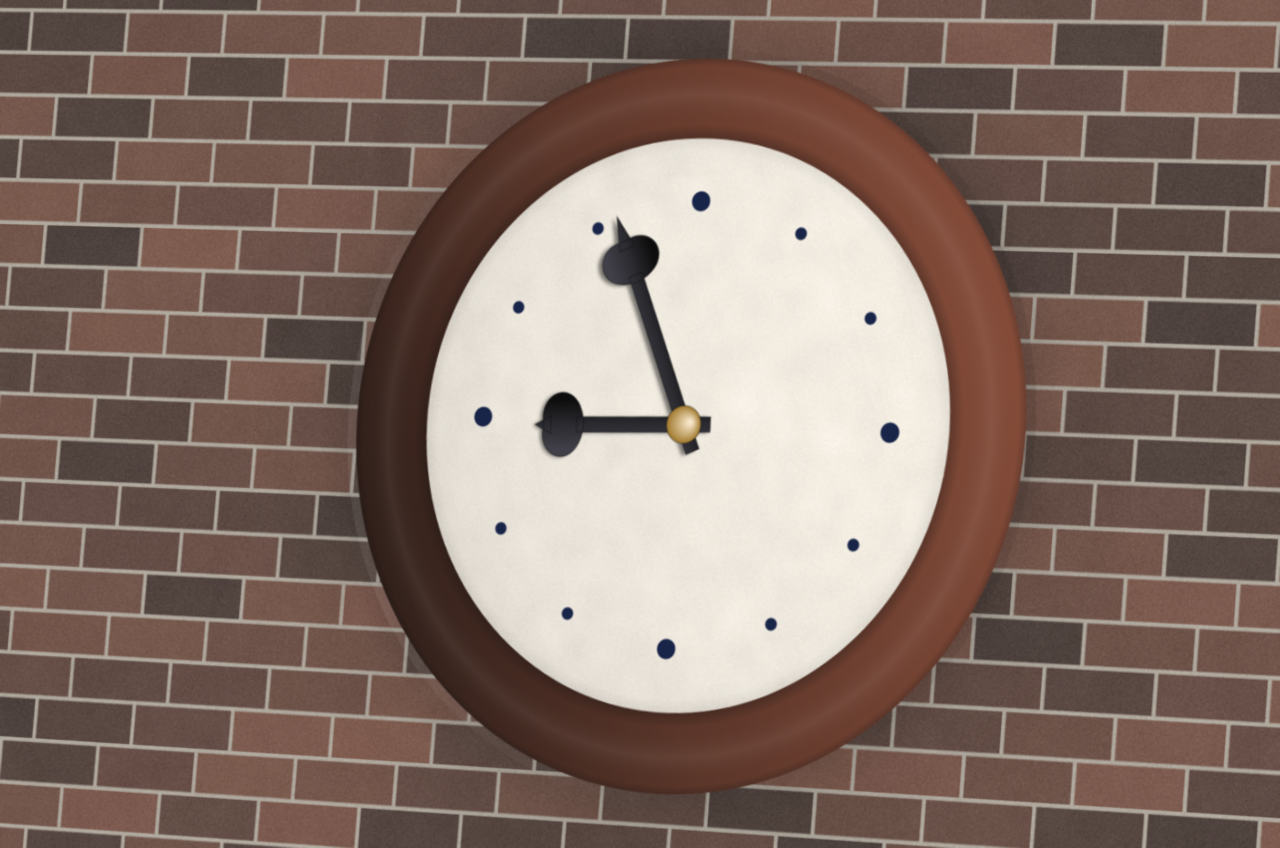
**8:56**
